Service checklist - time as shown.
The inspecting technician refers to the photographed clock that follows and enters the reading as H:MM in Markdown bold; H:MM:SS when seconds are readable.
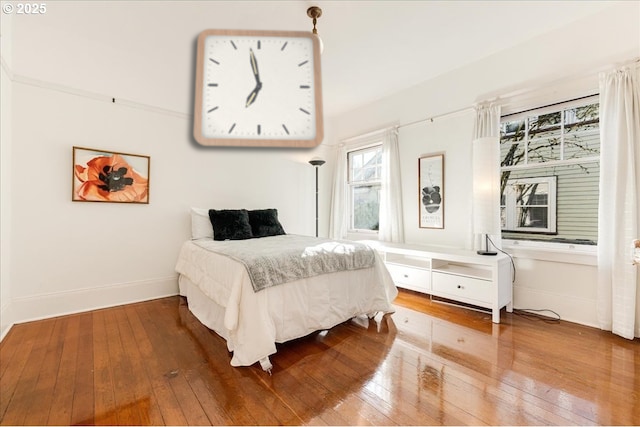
**6:58**
